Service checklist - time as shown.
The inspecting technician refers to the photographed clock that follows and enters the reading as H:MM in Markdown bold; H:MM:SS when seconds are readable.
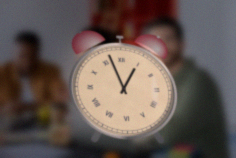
**12:57**
